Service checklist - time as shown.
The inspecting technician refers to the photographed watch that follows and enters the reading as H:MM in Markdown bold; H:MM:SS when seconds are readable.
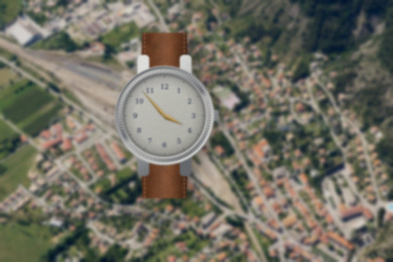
**3:53**
